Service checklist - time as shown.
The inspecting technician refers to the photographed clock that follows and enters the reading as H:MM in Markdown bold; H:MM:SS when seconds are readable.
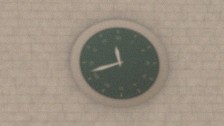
**11:42**
